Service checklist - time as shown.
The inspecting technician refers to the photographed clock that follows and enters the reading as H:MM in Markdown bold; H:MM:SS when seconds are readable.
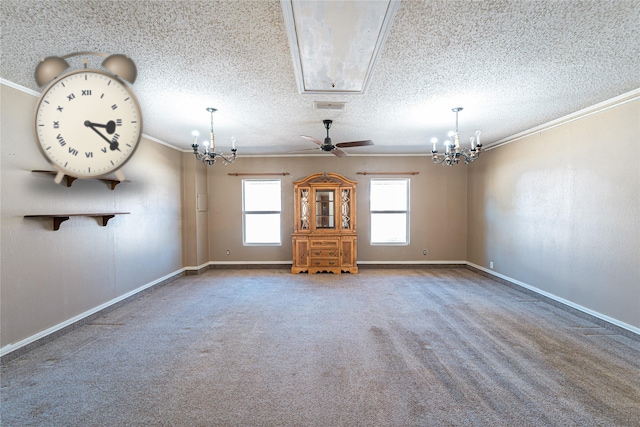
**3:22**
